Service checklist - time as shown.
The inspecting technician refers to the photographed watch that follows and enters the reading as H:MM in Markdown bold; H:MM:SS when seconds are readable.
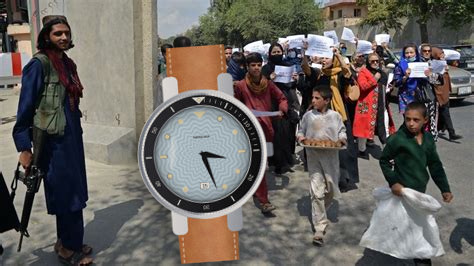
**3:27**
